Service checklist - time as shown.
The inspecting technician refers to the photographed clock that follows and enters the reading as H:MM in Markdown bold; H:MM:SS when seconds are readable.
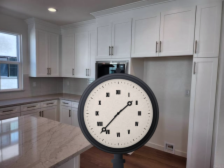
**1:37**
